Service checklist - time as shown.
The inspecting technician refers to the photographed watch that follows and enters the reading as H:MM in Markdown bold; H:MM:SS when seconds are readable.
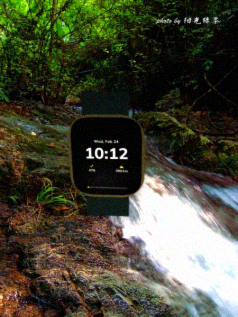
**10:12**
